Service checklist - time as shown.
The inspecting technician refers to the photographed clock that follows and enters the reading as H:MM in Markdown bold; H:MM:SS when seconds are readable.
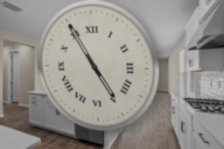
**4:55**
